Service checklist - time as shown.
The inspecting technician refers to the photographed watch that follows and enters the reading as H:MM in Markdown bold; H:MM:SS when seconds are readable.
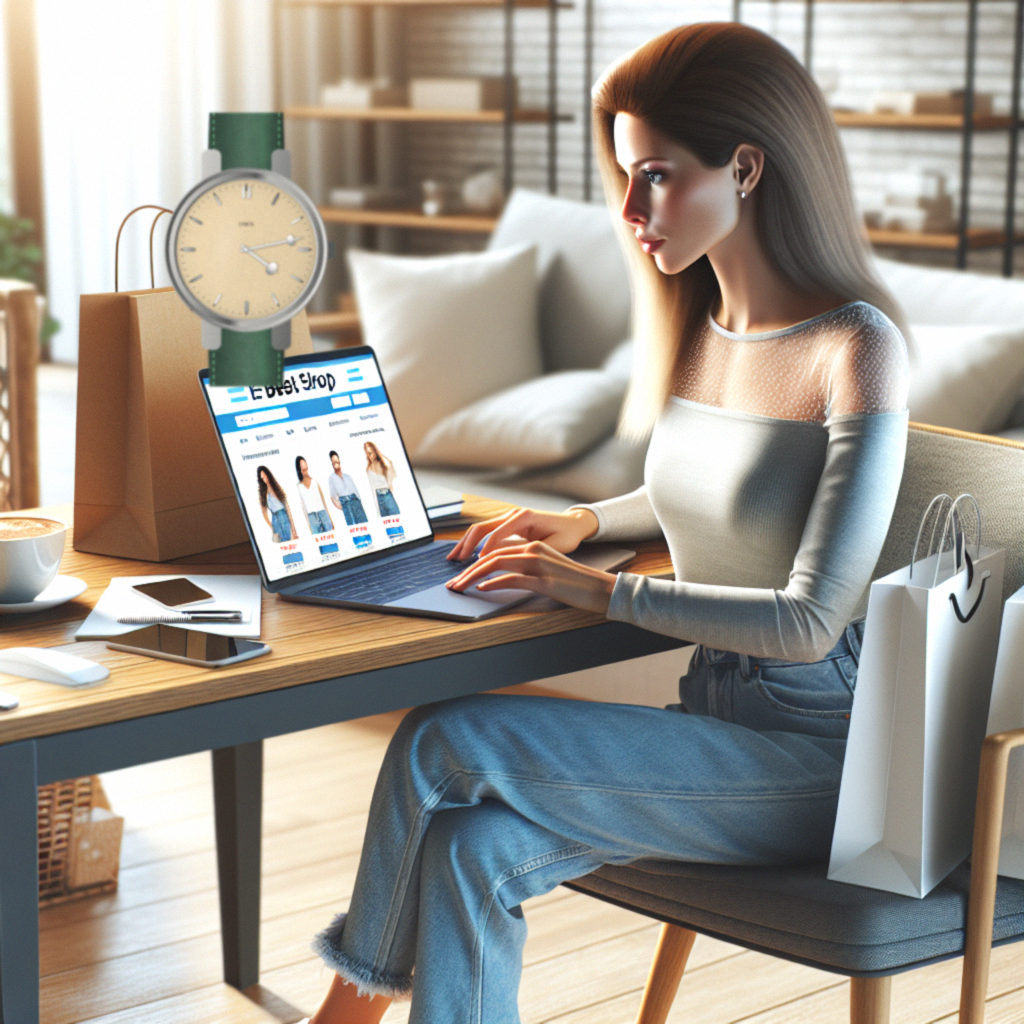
**4:13**
